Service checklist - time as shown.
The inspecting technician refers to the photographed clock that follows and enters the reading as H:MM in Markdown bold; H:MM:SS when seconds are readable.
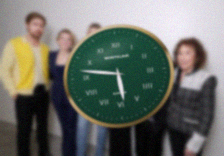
**5:47**
